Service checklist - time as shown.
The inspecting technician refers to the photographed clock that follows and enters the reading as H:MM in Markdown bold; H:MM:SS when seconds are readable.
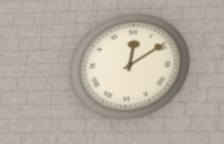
**12:09**
